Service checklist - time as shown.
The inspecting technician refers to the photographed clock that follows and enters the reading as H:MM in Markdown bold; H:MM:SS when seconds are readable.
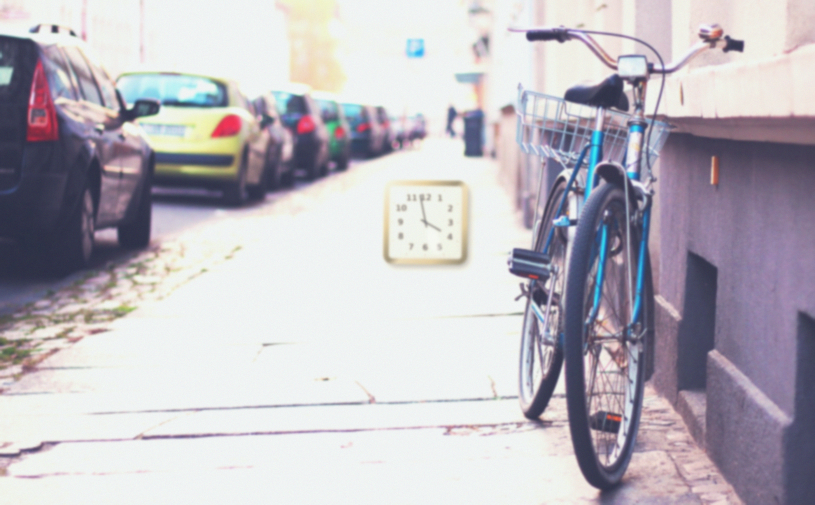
**3:58**
